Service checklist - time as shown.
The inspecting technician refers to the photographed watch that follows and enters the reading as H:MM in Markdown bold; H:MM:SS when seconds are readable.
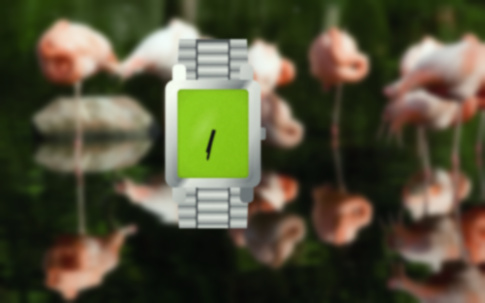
**6:32**
